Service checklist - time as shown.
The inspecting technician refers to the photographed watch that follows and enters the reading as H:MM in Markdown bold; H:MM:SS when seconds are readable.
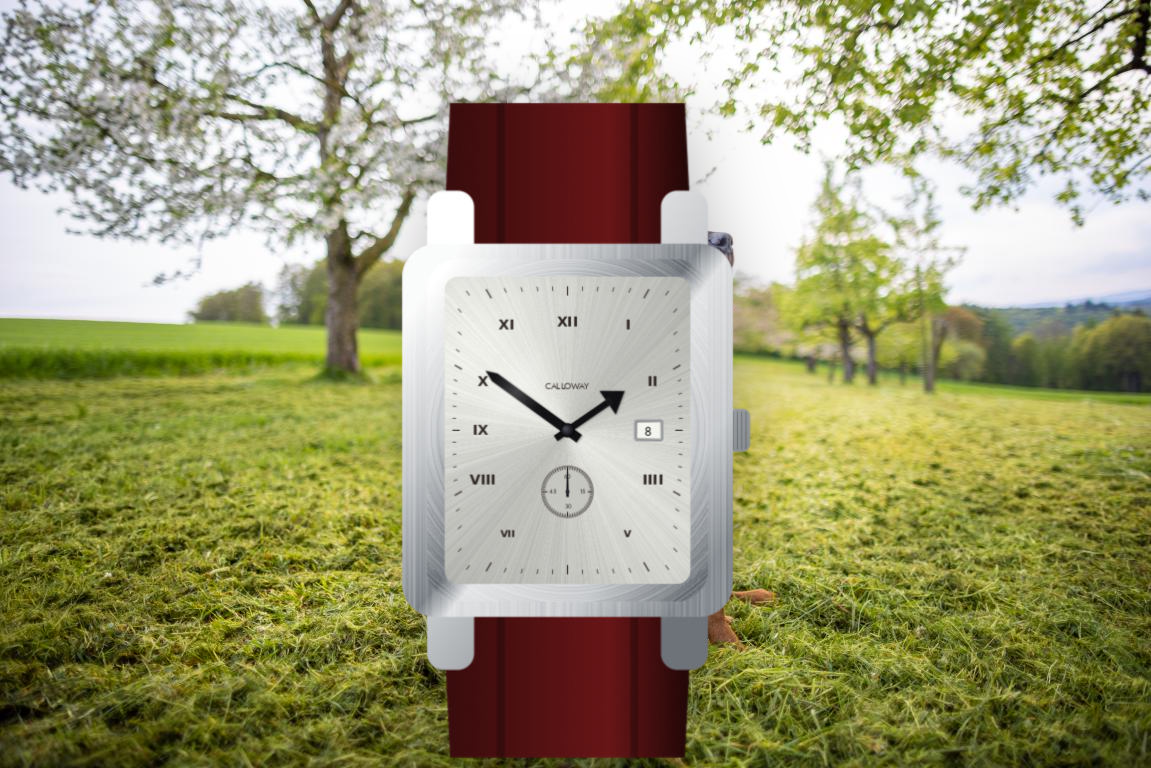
**1:51**
